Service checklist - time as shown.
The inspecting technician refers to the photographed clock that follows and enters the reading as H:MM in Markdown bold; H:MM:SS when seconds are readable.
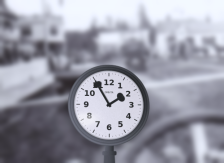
**1:55**
